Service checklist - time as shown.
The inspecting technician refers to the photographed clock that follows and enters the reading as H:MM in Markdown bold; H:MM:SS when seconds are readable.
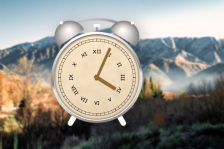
**4:04**
